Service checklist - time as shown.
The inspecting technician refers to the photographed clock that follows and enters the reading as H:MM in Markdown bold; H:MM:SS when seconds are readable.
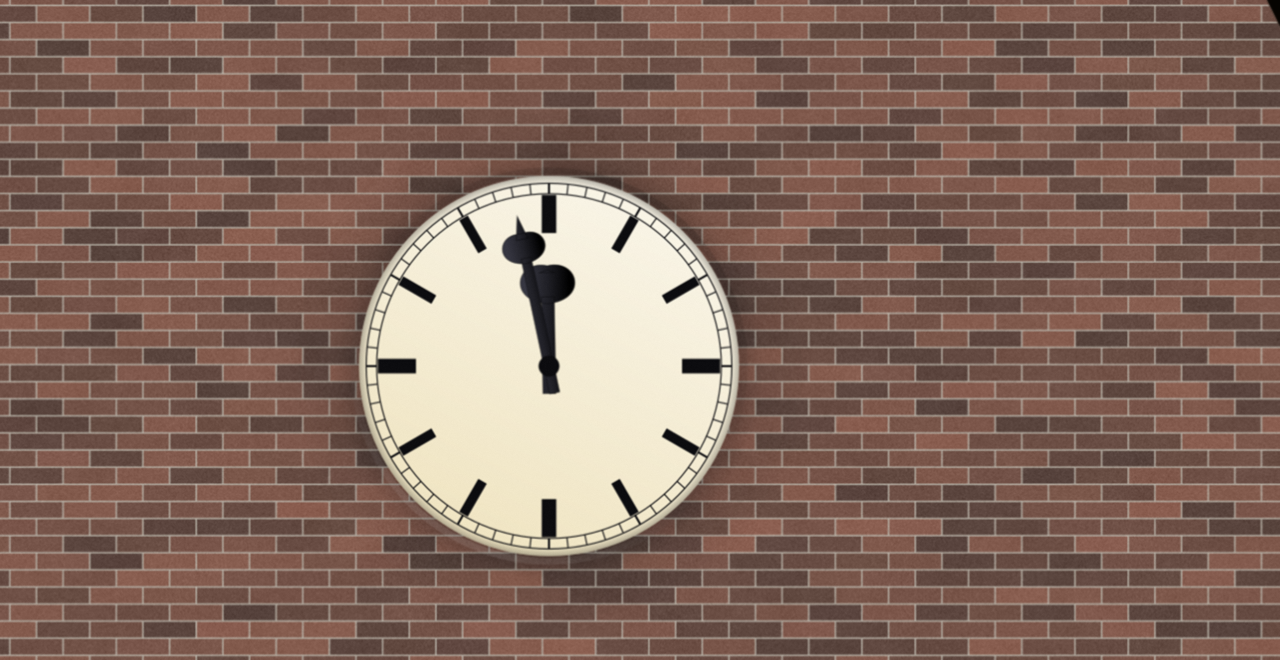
**11:58**
